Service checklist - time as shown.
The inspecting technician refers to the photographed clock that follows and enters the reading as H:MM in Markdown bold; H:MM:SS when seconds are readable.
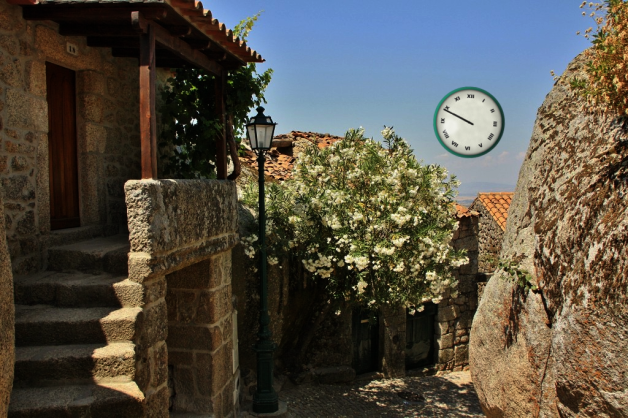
**9:49**
